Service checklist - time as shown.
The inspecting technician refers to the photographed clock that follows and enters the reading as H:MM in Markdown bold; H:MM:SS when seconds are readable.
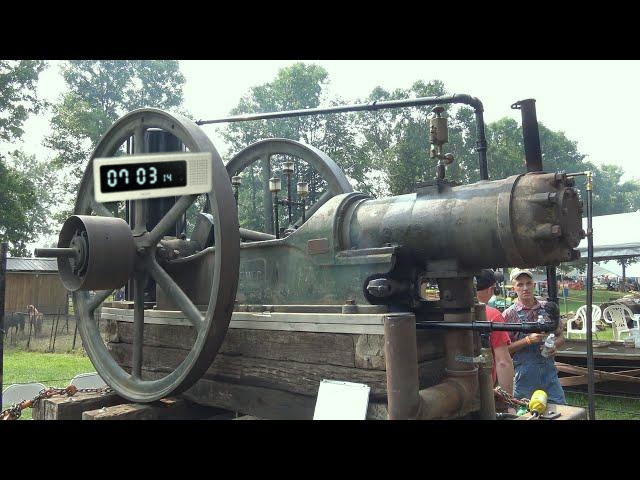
**7:03**
